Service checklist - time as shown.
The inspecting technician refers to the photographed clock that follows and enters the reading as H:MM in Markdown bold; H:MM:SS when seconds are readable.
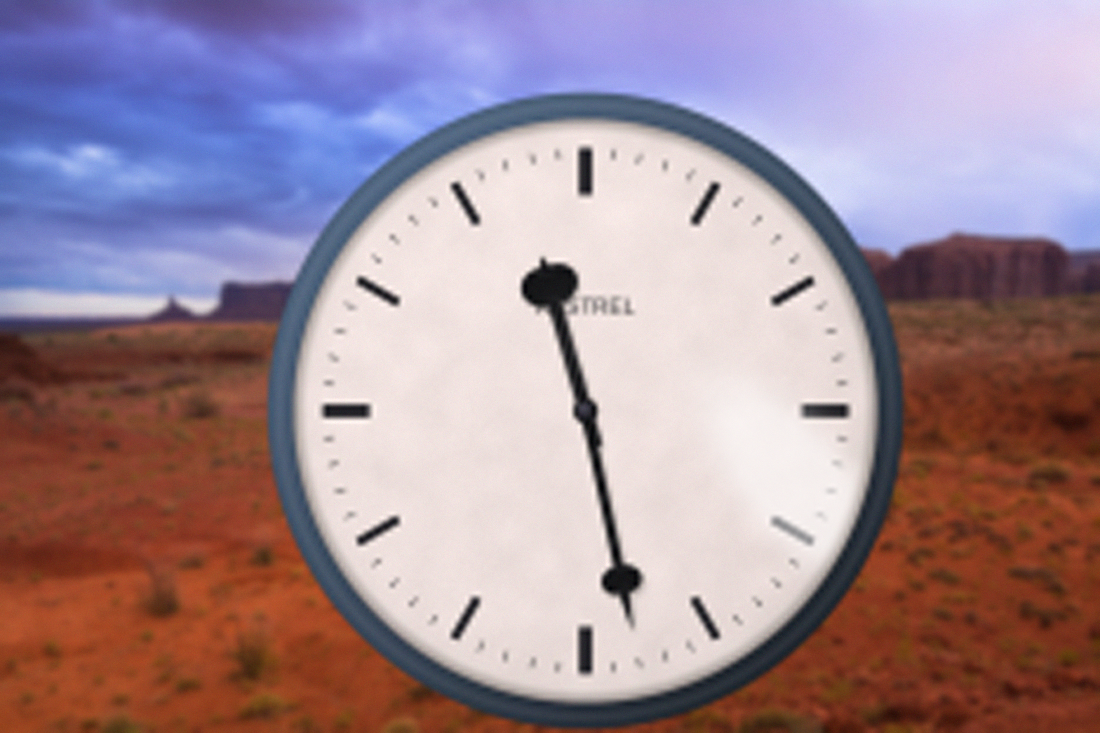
**11:28**
